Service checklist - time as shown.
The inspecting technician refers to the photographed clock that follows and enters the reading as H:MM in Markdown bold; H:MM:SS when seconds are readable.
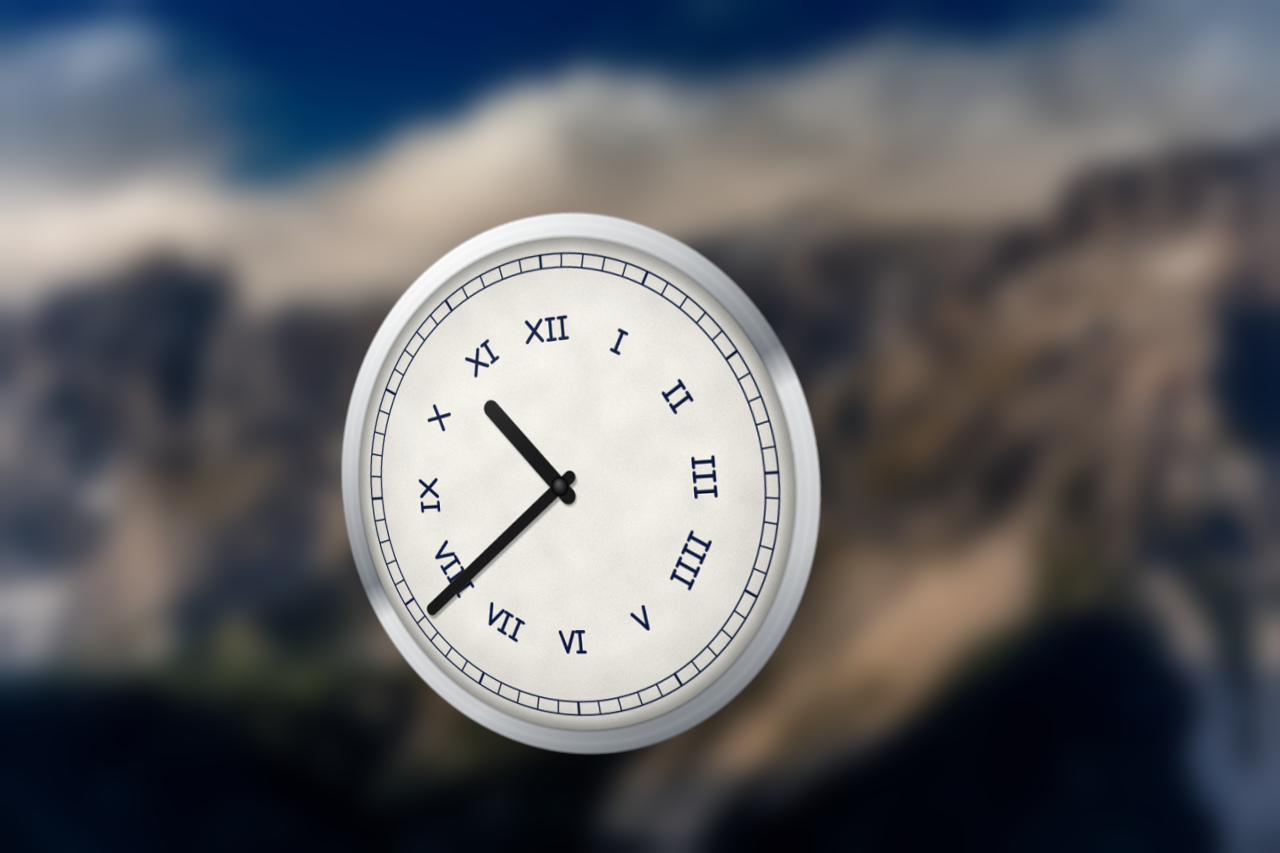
**10:39**
